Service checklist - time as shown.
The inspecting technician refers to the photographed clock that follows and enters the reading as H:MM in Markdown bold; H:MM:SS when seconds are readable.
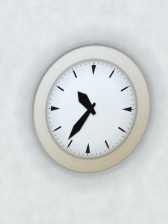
**10:36**
